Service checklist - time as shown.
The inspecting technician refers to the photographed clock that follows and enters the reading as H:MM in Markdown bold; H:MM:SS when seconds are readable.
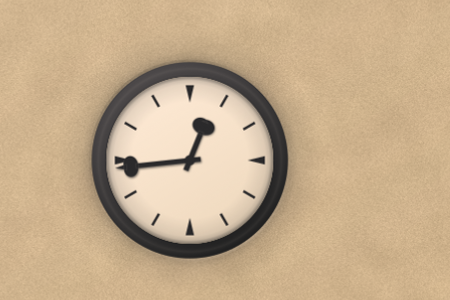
**12:44**
